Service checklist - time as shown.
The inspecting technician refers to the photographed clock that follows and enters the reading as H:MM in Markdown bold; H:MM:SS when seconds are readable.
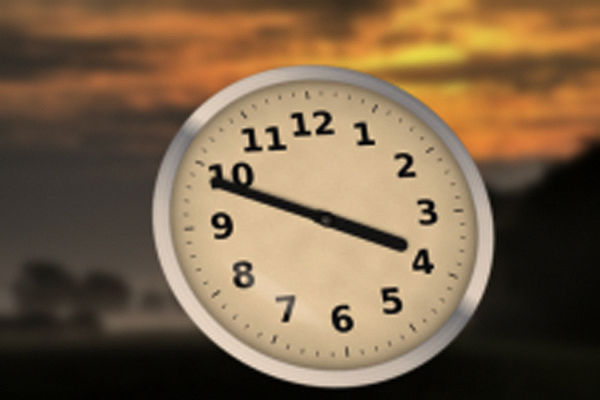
**3:49**
